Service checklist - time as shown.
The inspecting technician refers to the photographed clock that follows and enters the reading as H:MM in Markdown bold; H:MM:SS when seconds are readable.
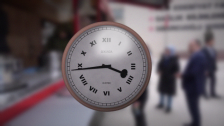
**3:44**
